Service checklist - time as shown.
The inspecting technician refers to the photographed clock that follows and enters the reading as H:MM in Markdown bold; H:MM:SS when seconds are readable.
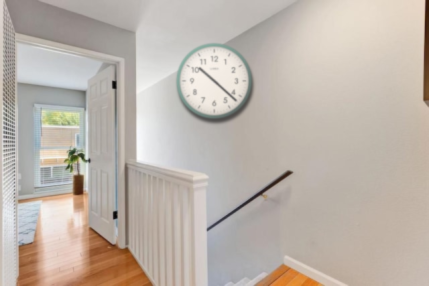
**10:22**
